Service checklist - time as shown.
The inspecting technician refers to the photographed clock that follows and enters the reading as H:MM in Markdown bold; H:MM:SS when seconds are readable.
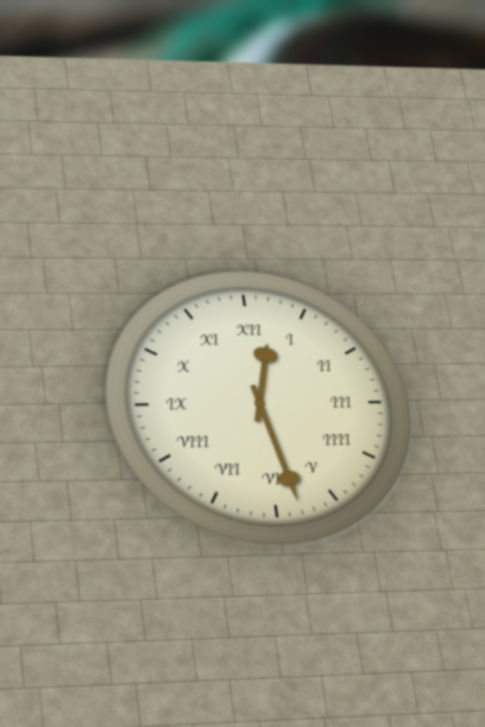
**12:28**
